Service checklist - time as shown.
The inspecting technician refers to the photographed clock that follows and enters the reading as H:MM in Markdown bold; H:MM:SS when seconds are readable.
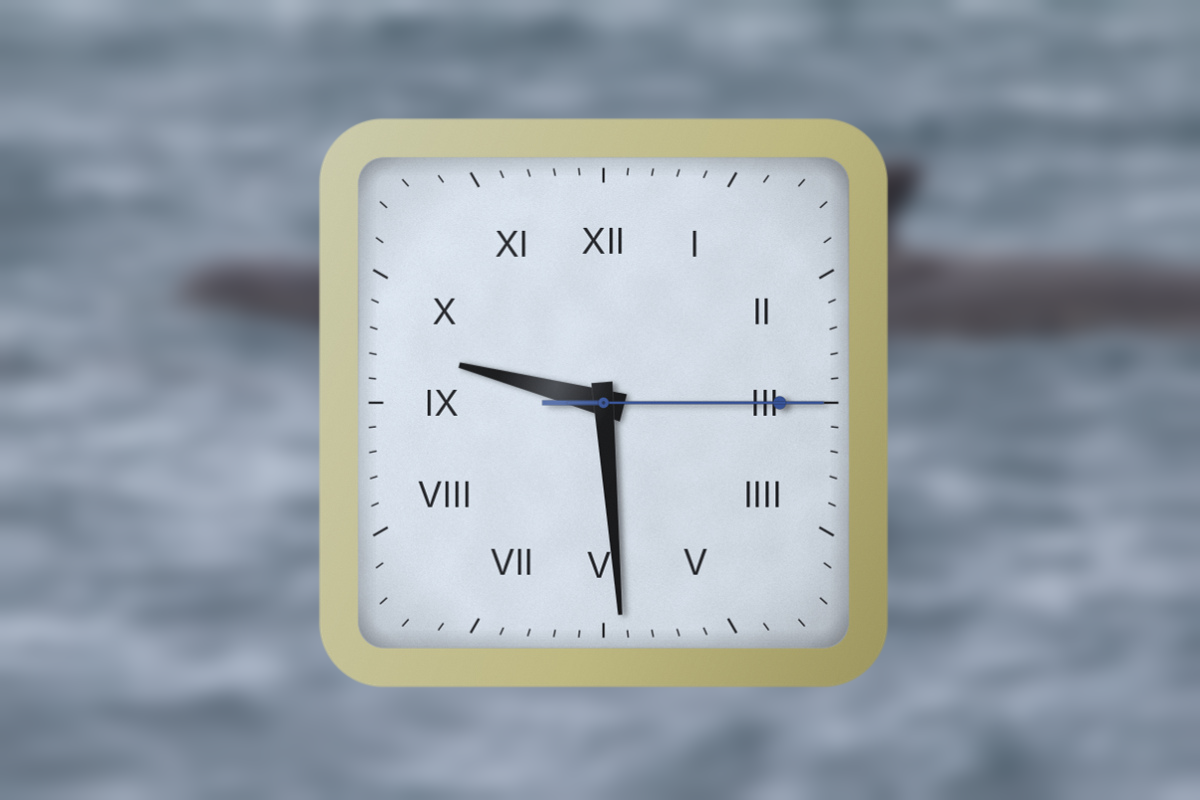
**9:29:15**
